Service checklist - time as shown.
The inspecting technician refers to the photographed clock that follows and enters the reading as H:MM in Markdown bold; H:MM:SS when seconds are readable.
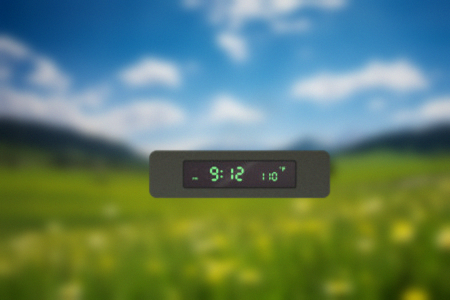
**9:12**
